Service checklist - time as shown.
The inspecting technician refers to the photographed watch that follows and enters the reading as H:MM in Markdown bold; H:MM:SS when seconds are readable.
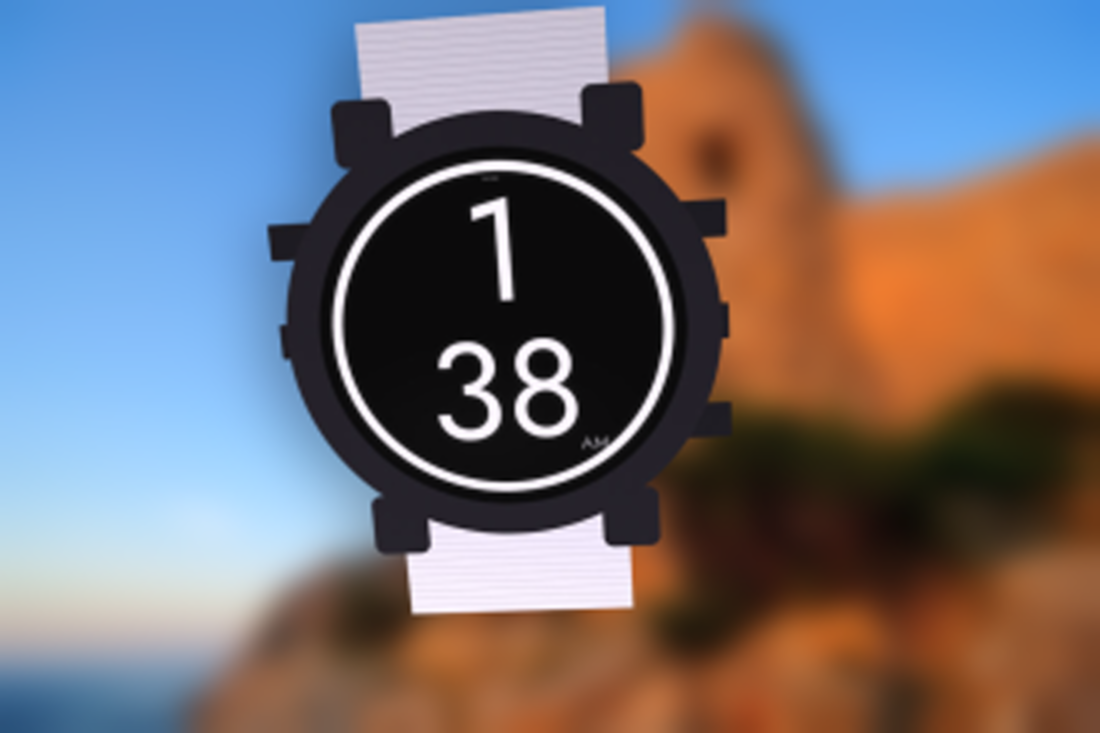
**1:38**
